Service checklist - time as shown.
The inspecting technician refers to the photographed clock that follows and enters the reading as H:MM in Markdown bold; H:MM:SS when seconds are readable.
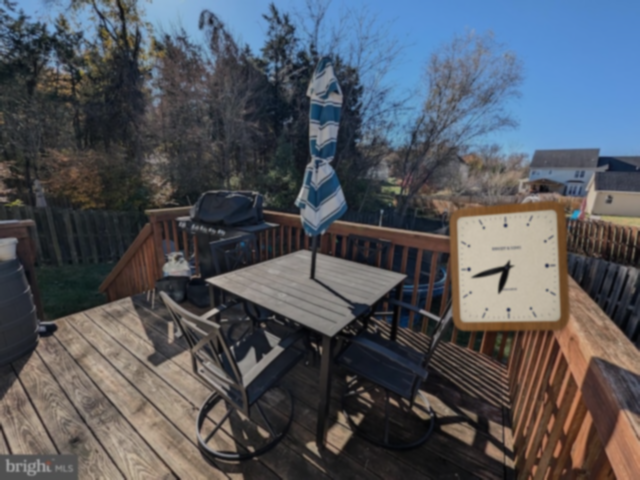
**6:43**
